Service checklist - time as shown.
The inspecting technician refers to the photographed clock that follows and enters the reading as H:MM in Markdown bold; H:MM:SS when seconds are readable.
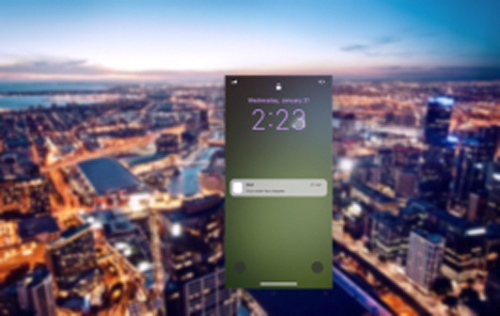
**2:23**
